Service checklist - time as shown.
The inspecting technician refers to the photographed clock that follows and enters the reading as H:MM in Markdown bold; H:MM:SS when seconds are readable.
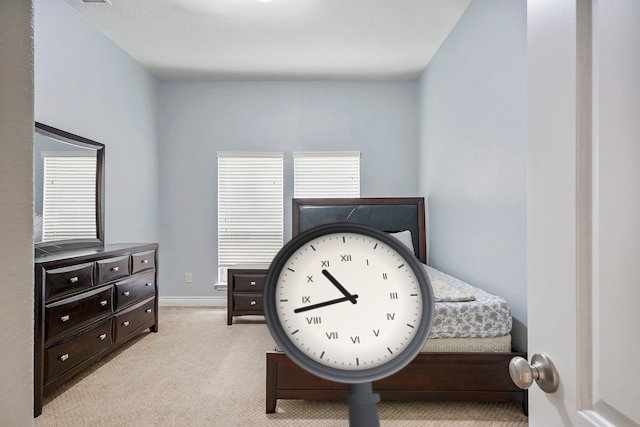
**10:43**
